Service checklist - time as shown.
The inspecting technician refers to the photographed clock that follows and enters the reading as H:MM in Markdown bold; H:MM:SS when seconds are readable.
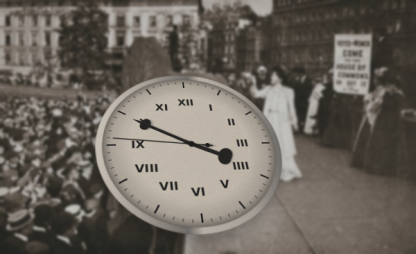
**3:49:46**
